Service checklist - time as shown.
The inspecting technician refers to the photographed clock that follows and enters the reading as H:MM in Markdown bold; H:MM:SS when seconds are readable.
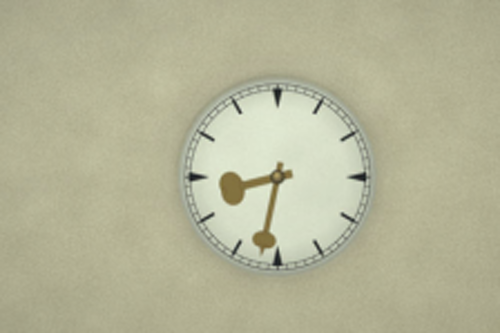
**8:32**
